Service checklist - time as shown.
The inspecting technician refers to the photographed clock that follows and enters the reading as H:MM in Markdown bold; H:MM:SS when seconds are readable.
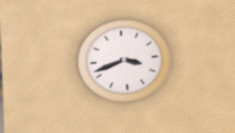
**3:42**
